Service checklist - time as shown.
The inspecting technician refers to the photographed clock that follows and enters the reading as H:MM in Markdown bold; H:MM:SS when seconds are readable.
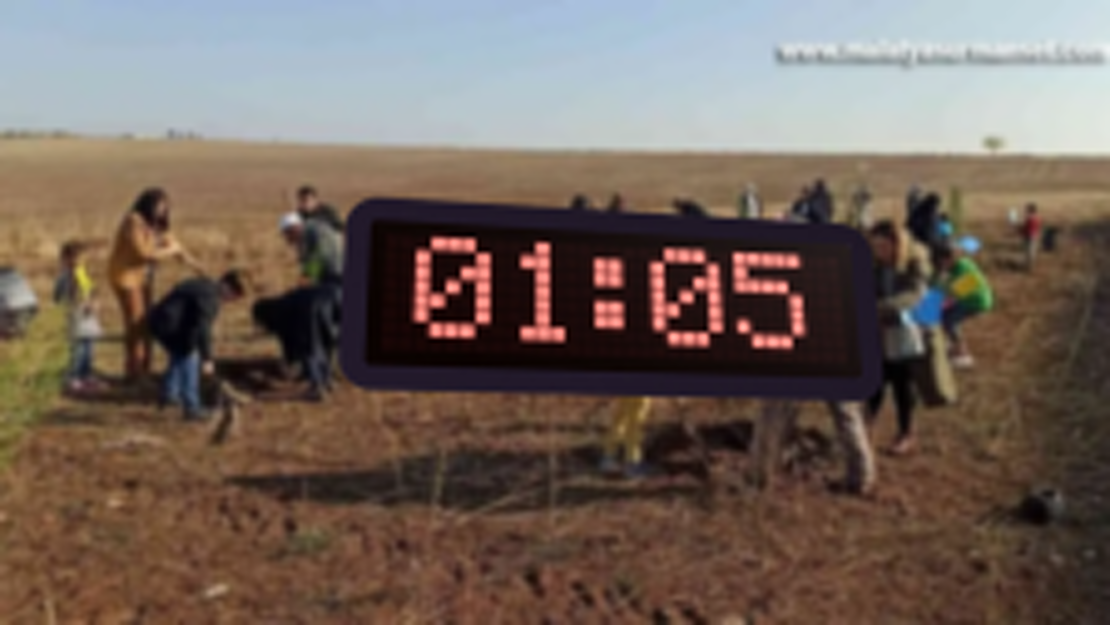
**1:05**
